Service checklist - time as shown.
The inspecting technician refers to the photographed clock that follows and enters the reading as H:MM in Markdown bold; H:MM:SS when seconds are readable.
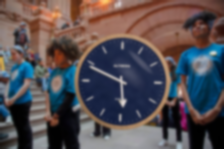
**5:49**
